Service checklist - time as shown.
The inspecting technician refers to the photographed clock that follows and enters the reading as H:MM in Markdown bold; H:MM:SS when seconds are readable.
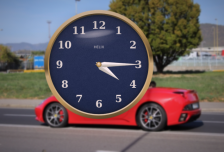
**4:15**
